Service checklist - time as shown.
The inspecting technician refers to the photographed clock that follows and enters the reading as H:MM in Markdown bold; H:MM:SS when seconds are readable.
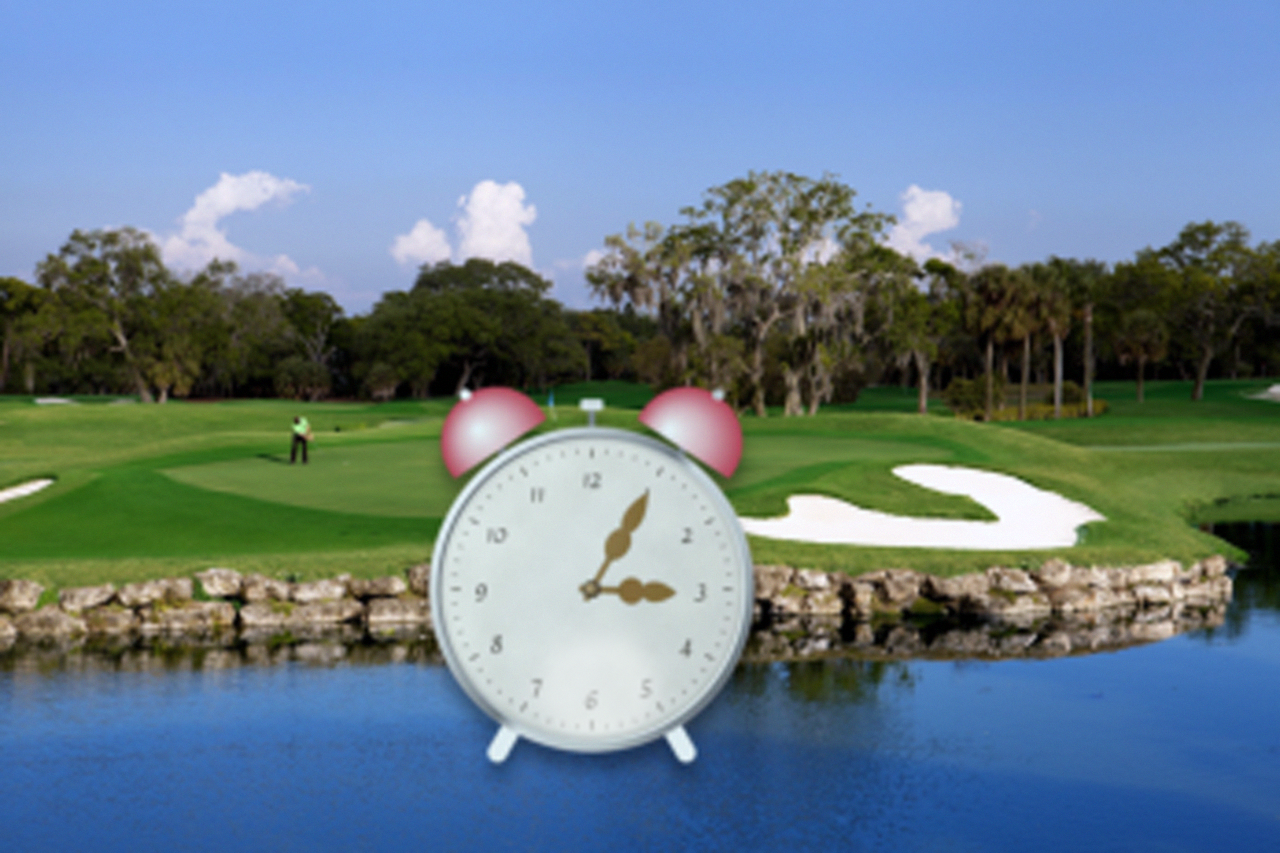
**3:05**
